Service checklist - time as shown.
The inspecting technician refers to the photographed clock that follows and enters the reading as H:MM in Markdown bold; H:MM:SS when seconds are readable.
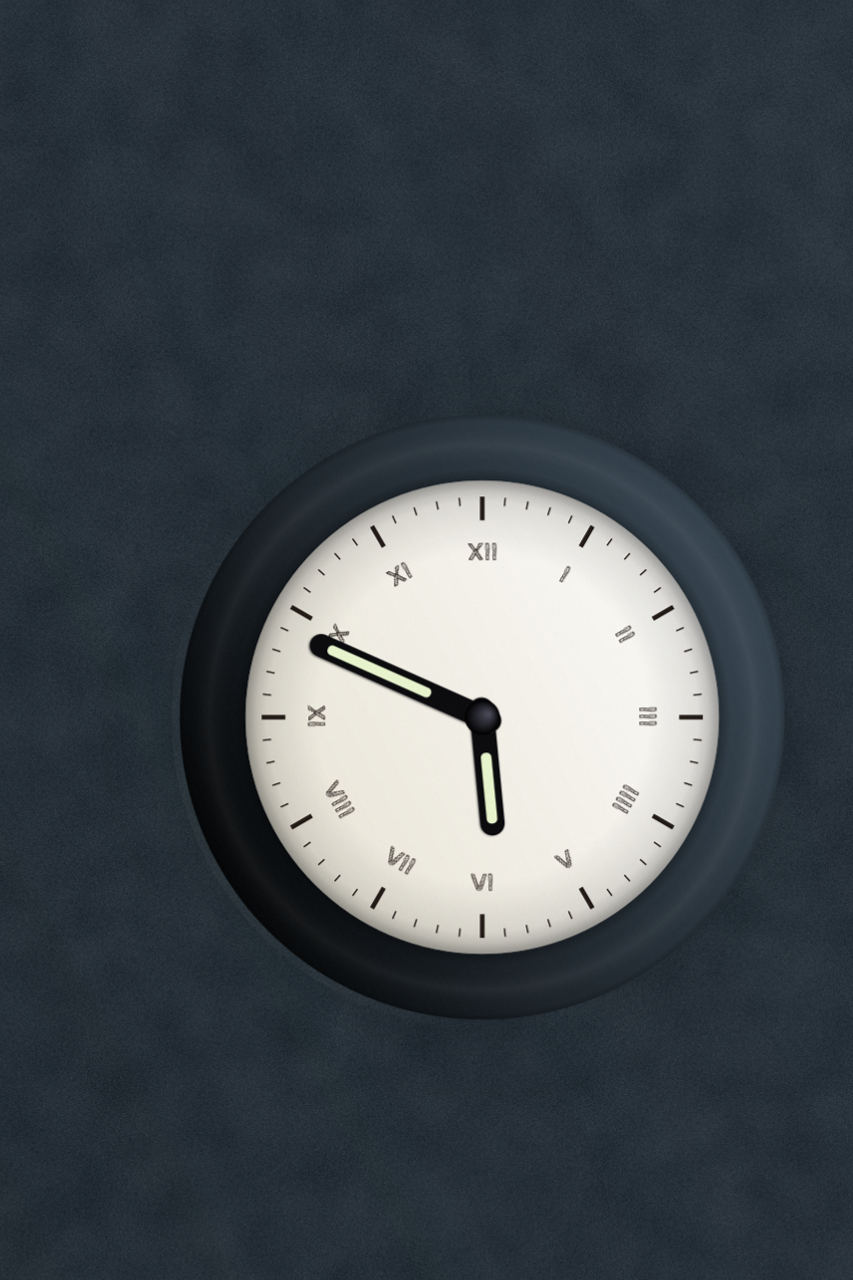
**5:49**
